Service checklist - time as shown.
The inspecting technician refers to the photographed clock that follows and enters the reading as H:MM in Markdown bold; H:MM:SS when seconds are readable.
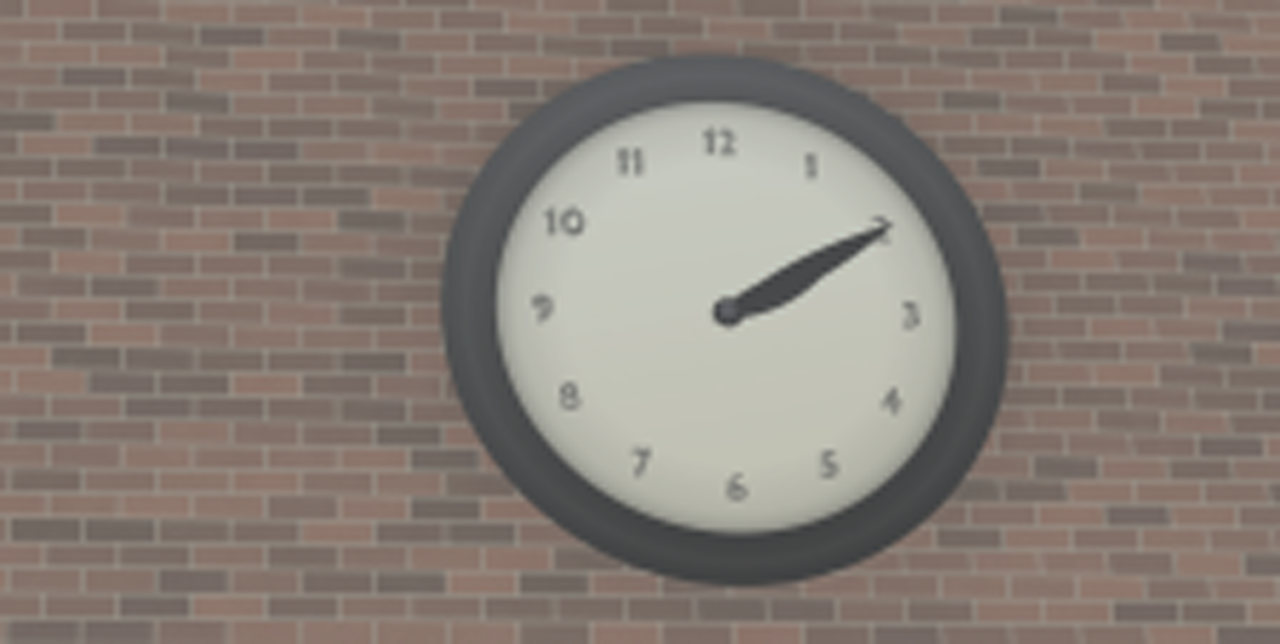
**2:10**
